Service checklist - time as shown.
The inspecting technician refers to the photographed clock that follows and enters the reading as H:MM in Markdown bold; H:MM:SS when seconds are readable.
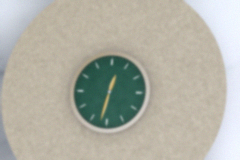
**12:32**
